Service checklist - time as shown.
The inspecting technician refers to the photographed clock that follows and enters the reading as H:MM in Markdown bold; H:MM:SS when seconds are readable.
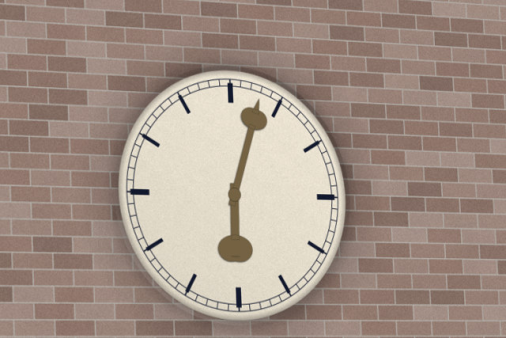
**6:03**
